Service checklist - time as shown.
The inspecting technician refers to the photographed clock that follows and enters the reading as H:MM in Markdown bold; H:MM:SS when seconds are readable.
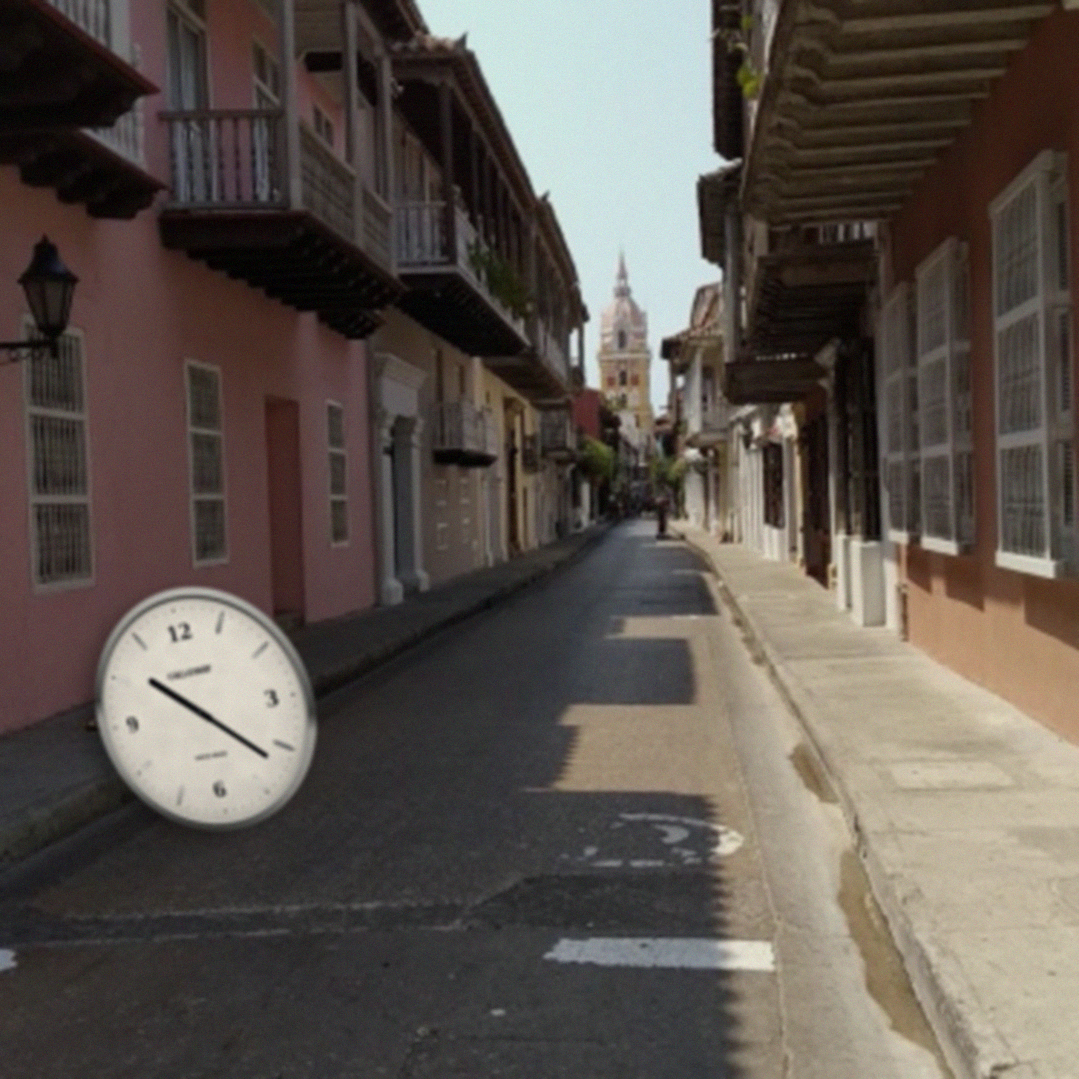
**10:22**
